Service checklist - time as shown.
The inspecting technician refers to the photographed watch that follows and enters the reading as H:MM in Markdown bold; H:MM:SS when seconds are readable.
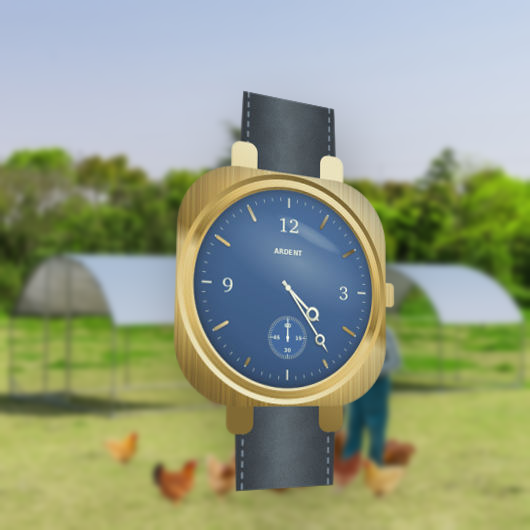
**4:24**
